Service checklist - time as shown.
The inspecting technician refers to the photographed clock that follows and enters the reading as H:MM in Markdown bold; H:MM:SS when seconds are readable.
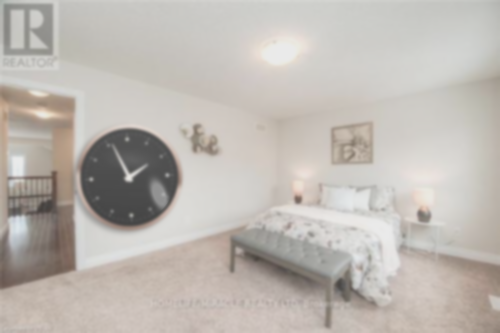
**1:56**
